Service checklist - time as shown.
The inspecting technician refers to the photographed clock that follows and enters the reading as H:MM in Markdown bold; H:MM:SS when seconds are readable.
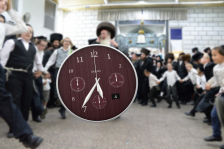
**5:36**
